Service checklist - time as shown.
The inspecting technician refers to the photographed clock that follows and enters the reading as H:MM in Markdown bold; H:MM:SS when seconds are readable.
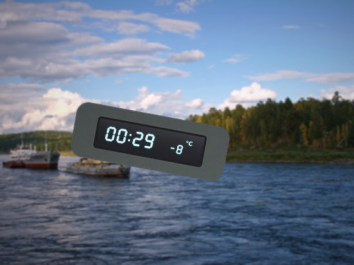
**0:29**
